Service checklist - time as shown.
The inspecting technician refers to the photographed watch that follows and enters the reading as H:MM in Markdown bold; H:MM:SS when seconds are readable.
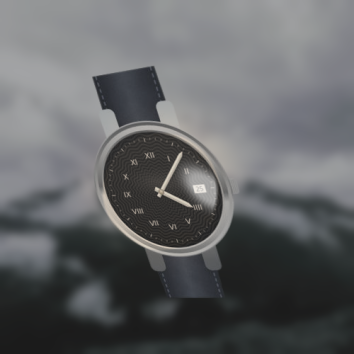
**4:07**
